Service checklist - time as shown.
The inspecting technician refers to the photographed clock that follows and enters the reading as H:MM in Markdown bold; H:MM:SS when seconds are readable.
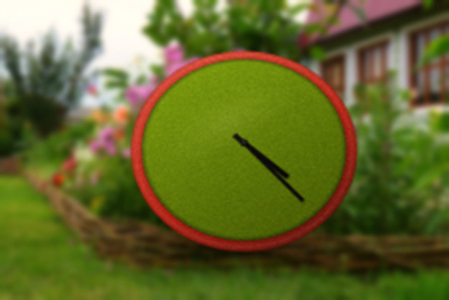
**4:23**
